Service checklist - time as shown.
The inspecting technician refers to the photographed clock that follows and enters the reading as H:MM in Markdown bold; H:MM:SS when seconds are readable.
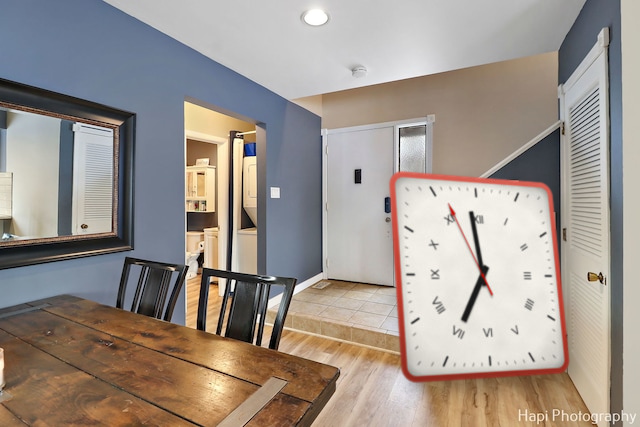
**6:58:56**
